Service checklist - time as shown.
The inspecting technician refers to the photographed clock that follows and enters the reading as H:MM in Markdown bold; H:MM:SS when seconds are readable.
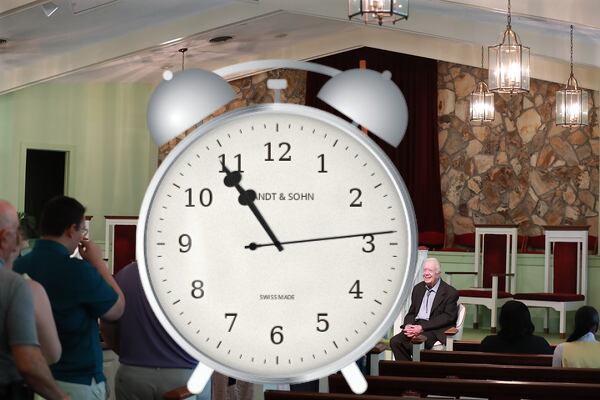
**10:54:14**
